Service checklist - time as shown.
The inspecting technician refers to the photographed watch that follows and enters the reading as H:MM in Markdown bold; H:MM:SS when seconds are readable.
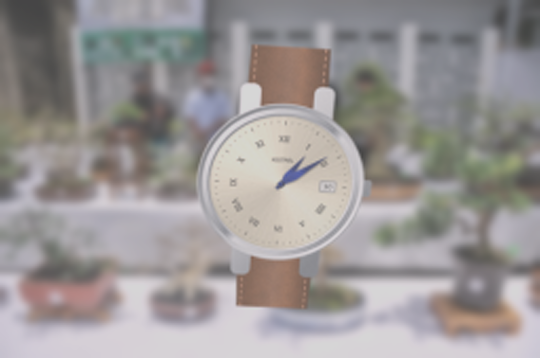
**1:09**
